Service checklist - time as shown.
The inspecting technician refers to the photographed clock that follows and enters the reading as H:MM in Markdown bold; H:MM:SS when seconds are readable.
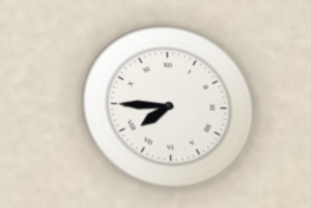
**7:45**
